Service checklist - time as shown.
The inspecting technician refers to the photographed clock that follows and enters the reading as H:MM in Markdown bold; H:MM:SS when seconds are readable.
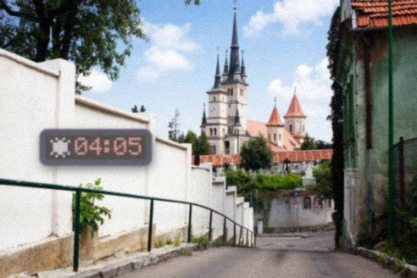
**4:05**
